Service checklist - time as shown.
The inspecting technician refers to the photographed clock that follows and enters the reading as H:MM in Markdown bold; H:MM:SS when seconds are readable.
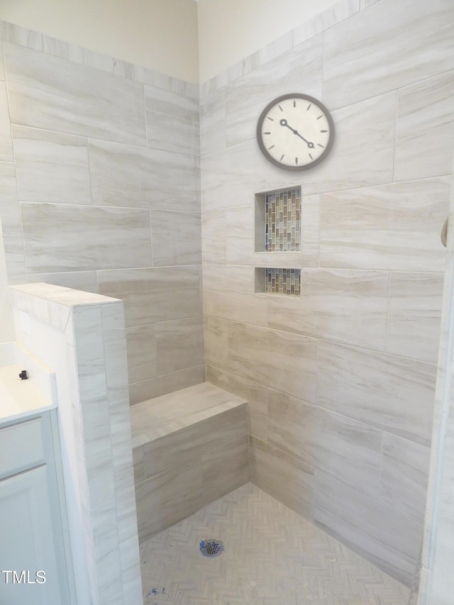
**10:22**
